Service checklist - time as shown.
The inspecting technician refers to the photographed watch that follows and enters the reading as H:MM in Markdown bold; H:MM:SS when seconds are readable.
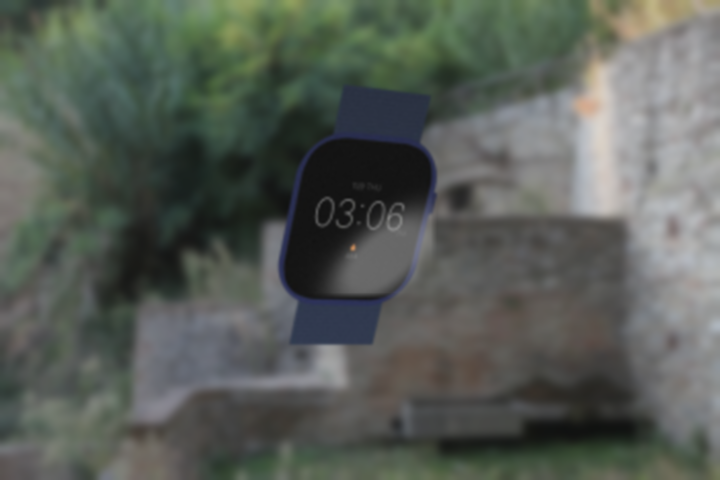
**3:06**
